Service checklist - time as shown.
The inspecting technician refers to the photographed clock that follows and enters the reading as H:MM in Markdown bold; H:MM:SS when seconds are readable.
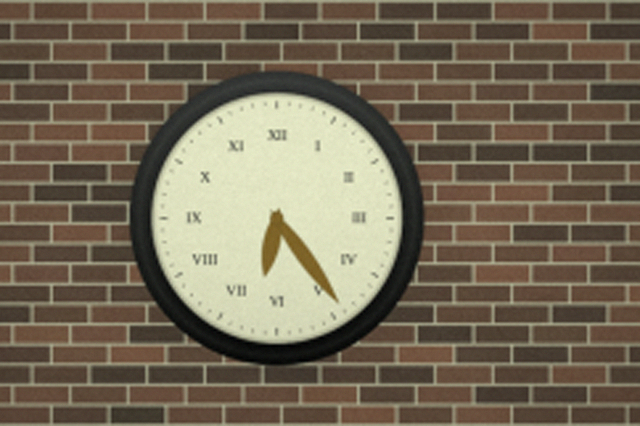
**6:24**
